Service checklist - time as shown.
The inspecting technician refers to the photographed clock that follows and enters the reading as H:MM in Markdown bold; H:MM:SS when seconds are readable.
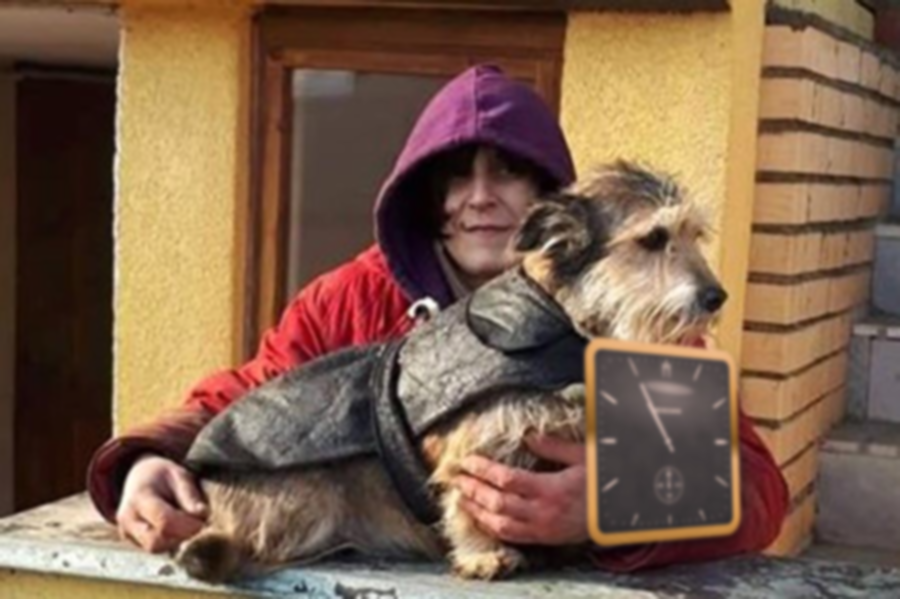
**10:55**
